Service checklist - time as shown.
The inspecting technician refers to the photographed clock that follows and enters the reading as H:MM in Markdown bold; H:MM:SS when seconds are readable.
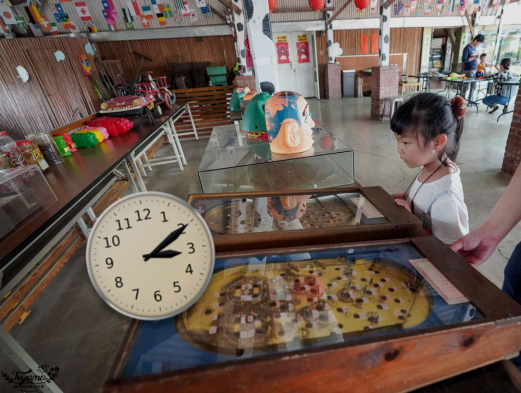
**3:10**
